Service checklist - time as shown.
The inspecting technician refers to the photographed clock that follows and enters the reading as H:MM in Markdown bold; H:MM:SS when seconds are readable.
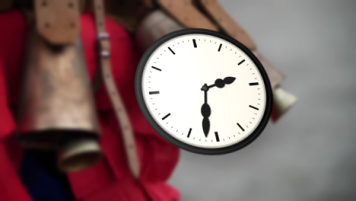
**2:32**
